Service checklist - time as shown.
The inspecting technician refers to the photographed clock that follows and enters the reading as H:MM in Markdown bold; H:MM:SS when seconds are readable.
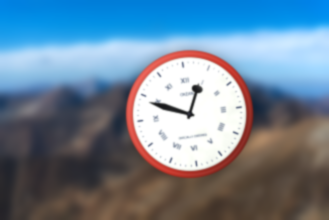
**12:49**
